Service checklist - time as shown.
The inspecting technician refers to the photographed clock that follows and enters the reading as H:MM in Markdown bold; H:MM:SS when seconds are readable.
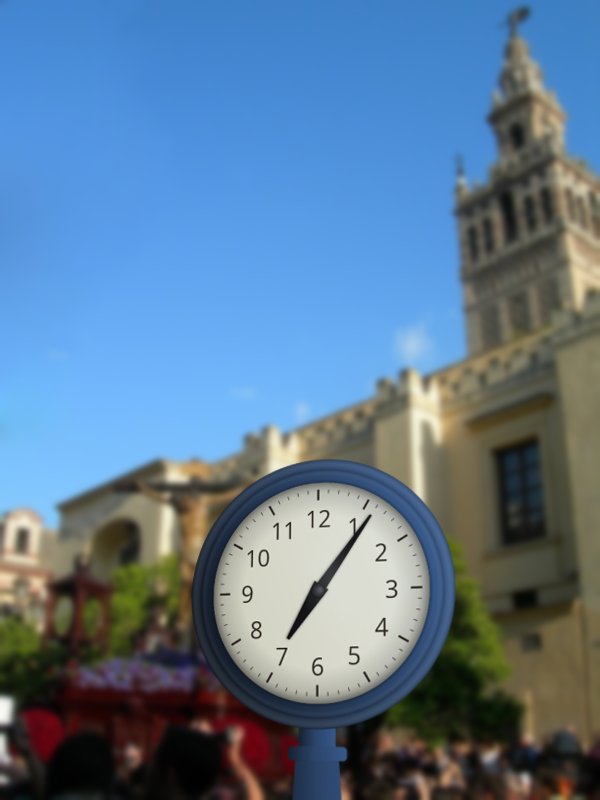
**7:06**
